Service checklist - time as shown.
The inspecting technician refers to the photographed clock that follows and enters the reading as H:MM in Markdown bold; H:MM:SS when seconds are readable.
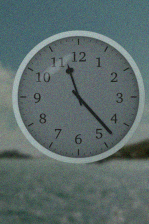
**11:23**
